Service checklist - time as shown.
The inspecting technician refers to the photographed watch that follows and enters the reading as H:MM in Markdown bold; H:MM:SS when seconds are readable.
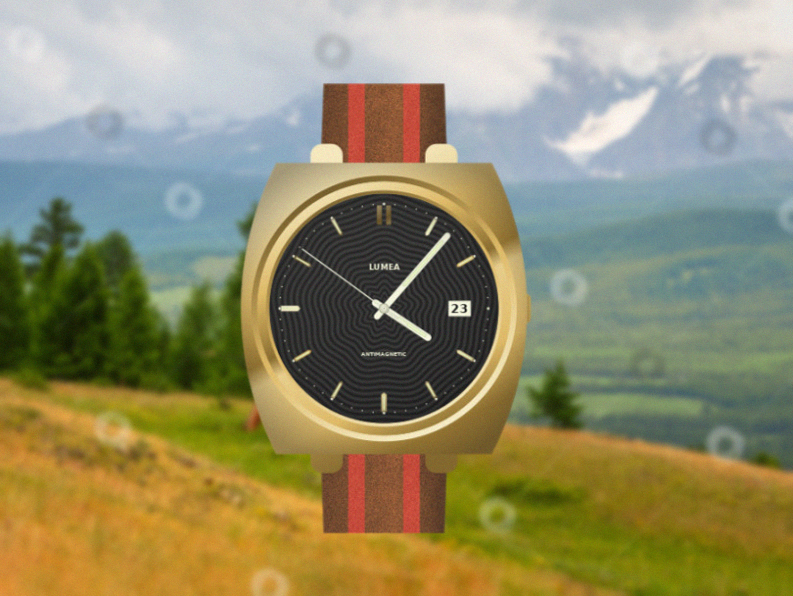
**4:06:51**
